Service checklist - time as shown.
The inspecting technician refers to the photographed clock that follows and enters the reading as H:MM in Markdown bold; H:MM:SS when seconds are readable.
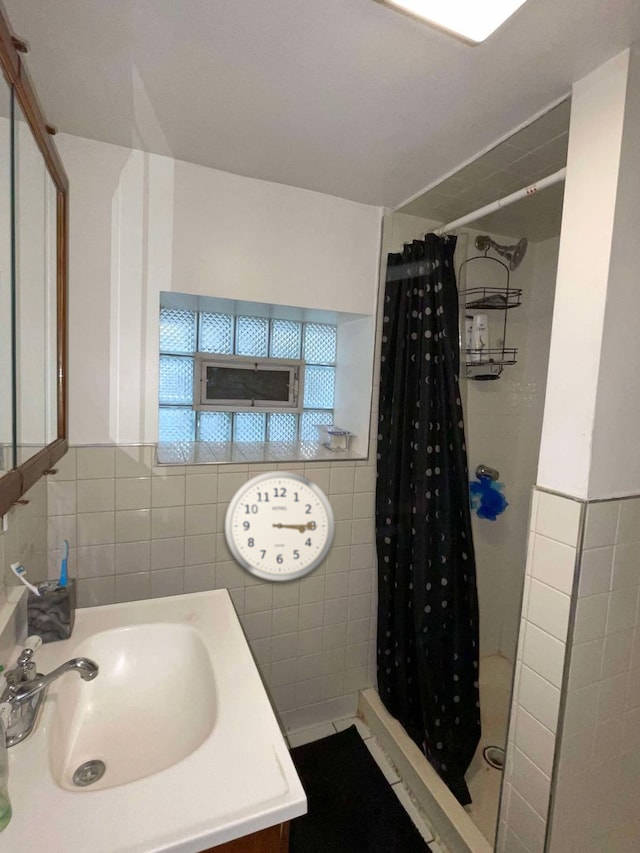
**3:15**
